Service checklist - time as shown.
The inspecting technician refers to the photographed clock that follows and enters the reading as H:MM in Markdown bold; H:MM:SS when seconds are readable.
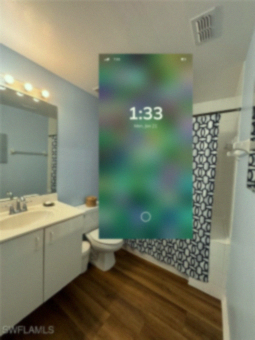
**1:33**
